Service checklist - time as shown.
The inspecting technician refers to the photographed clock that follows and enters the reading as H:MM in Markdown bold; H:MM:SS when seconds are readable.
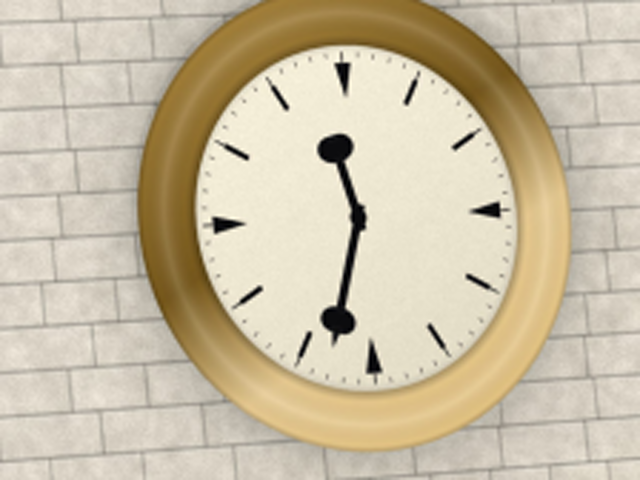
**11:33**
